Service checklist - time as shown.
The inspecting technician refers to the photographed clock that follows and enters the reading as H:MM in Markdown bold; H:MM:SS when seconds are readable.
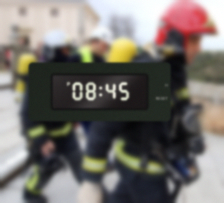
**8:45**
